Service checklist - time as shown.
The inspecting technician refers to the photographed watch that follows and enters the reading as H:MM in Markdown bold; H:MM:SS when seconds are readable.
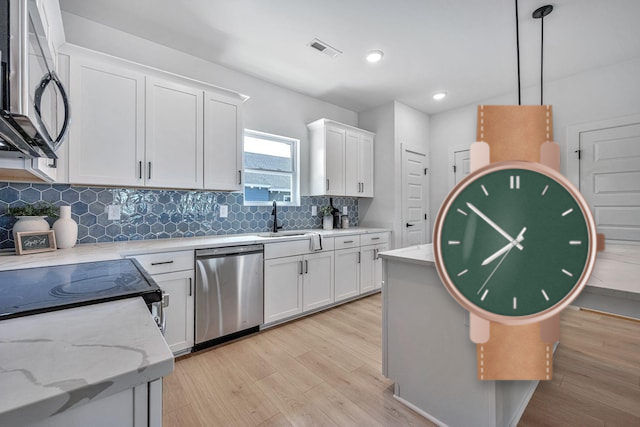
**7:51:36**
